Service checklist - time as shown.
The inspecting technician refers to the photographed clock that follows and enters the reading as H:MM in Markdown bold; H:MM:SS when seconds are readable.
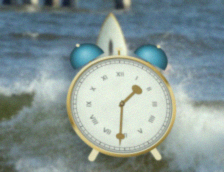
**1:31**
